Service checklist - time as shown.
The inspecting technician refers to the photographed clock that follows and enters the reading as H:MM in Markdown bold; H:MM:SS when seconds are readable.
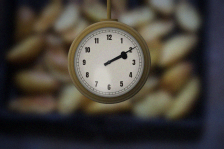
**2:10**
